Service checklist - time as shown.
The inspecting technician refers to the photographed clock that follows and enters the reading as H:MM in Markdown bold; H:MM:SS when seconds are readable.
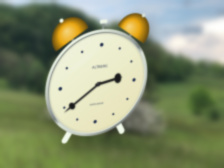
**2:39**
